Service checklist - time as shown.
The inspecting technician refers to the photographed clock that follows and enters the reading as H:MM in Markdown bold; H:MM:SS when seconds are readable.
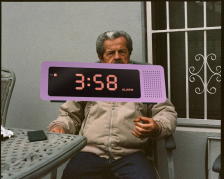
**3:58**
